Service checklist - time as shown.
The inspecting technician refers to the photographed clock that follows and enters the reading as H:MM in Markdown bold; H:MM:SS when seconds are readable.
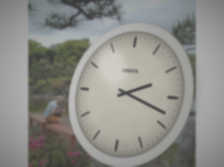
**2:18**
